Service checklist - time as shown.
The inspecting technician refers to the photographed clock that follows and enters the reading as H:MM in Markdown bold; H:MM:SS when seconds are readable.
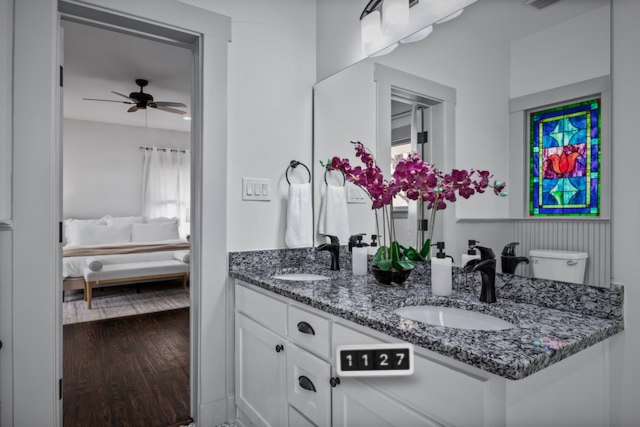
**11:27**
